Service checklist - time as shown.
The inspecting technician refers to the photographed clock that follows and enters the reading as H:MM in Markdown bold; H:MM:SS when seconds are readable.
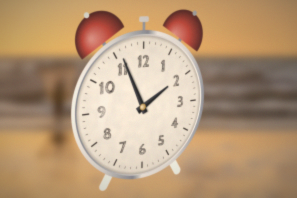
**1:56**
